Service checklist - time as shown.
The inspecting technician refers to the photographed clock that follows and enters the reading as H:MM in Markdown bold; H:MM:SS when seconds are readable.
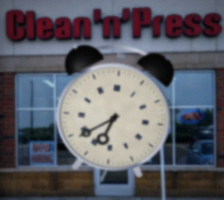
**6:39**
